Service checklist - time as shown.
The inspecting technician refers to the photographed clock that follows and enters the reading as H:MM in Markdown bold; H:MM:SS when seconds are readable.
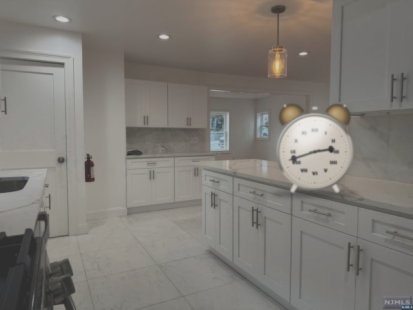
**2:42**
